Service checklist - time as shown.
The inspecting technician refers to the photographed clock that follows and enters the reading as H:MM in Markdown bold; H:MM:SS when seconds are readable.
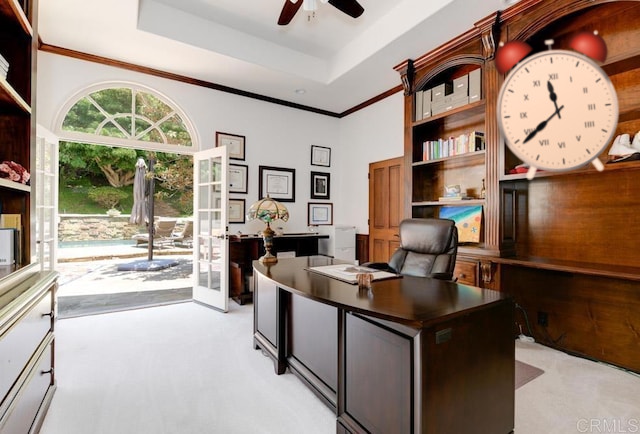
**11:39**
